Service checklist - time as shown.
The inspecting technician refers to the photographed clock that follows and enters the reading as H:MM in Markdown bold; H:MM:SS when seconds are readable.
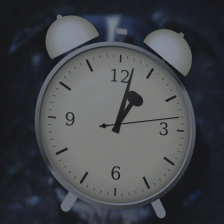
**1:02:13**
